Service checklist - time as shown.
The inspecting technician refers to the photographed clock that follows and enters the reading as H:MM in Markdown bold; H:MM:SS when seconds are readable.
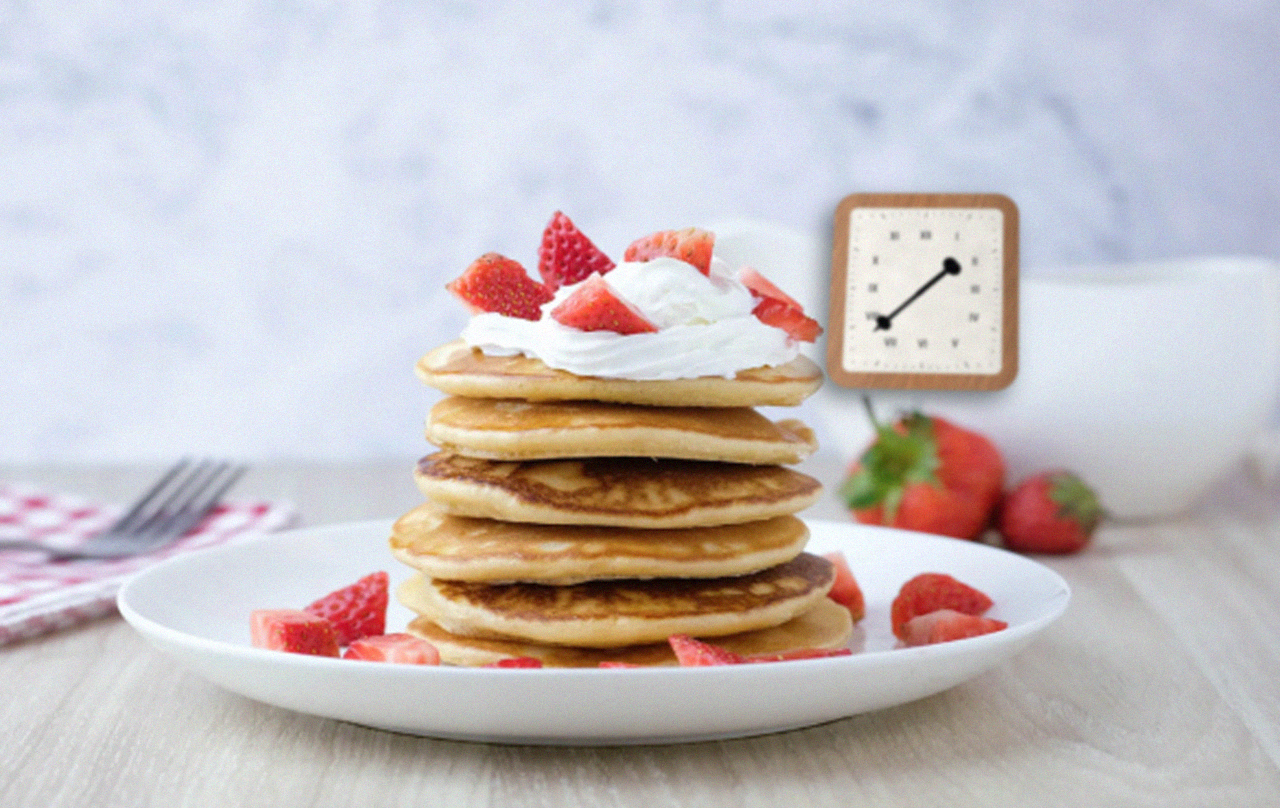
**1:38**
